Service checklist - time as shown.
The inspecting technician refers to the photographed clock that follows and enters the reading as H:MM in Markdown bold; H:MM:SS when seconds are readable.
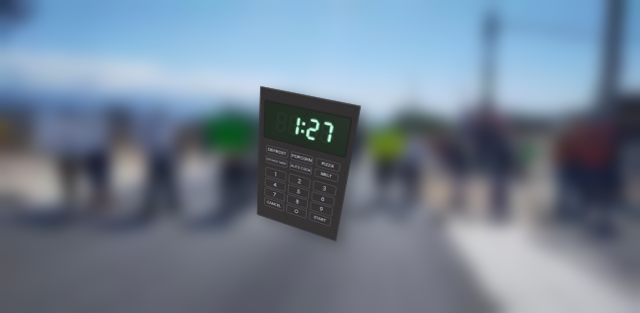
**1:27**
